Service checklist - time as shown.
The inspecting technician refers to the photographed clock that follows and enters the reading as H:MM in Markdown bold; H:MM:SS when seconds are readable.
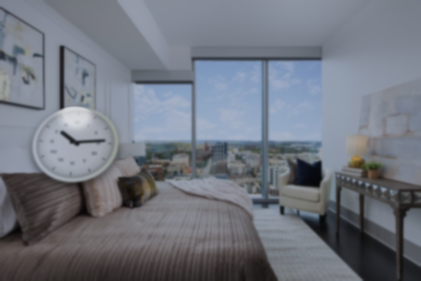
**10:14**
